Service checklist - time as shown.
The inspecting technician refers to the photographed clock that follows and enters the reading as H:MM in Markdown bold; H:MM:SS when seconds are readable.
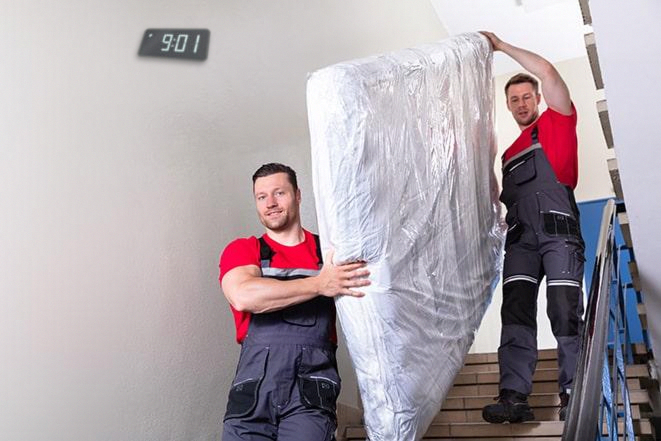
**9:01**
